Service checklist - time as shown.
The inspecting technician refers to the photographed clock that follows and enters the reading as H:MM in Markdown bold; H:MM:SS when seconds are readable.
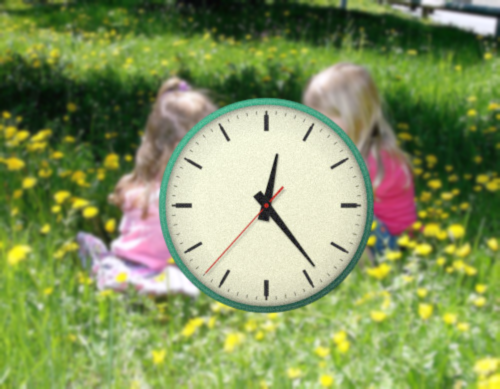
**12:23:37**
